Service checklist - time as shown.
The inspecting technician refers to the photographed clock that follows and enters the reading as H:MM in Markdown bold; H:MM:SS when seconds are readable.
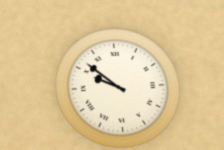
**9:52**
